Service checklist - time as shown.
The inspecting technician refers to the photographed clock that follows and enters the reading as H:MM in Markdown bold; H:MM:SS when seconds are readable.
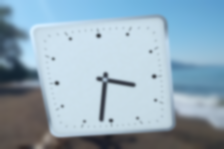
**3:32**
